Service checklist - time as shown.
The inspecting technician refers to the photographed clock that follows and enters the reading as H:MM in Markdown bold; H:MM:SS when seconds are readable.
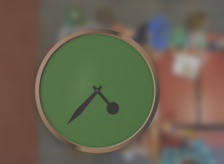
**4:37**
